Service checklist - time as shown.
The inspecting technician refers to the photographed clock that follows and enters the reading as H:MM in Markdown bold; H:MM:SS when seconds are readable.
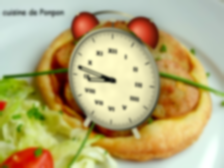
**8:47**
